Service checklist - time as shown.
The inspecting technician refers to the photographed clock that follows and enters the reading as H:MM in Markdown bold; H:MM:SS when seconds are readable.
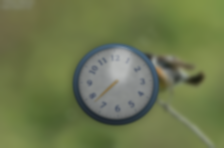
**7:38**
